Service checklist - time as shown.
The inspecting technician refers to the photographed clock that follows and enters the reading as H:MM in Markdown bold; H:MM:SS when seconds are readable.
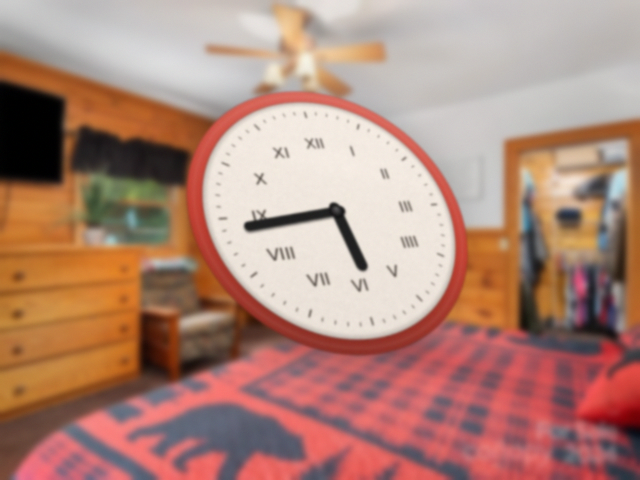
**5:44**
